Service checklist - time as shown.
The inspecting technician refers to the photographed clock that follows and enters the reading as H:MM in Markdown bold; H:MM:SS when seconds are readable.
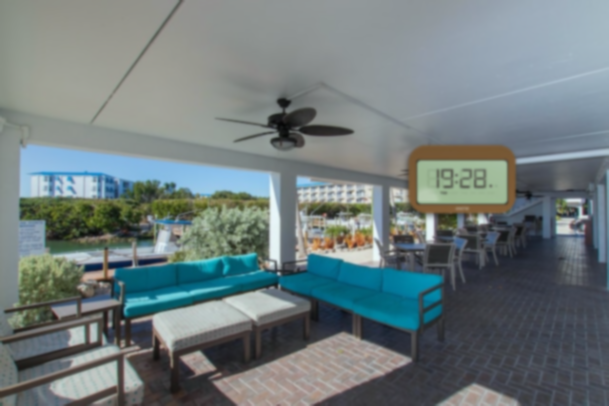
**19:28**
